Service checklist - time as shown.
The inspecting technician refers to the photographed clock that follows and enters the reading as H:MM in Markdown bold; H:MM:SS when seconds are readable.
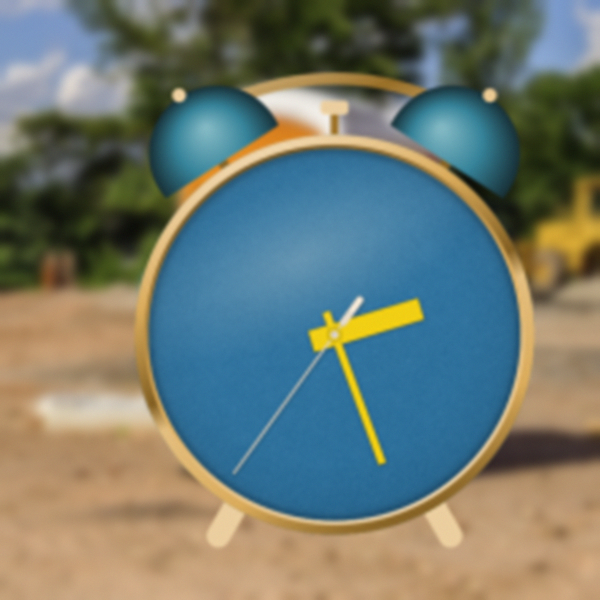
**2:26:36**
